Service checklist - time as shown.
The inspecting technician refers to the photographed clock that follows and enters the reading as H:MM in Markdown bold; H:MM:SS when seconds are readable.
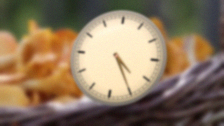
**4:25**
